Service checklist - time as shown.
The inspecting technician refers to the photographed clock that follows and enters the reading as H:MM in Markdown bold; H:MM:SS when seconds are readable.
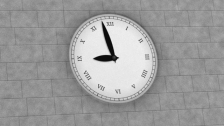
**8:58**
